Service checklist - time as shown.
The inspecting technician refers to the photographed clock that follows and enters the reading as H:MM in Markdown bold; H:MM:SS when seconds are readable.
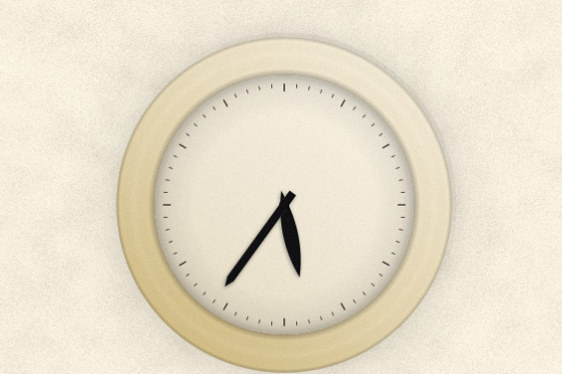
**5:36**
